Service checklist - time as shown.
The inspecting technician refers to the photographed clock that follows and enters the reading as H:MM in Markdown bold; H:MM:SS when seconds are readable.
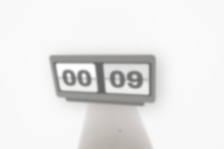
**0:09**
